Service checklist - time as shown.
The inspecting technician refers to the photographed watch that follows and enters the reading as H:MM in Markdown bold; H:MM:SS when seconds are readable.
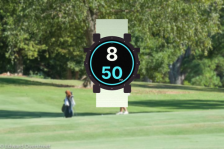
**8:50**
